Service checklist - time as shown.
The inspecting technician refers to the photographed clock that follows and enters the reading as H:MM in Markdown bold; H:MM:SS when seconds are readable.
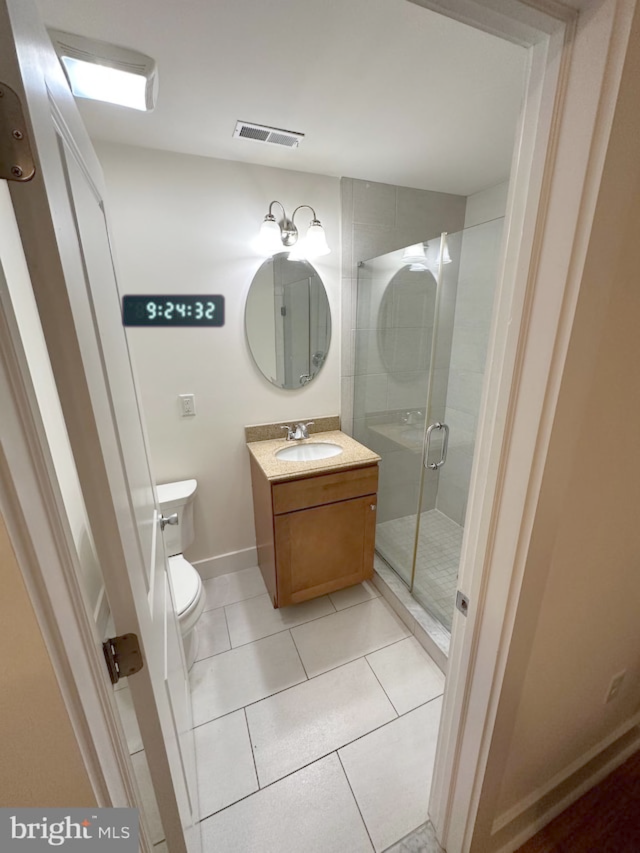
**9:24:32**
